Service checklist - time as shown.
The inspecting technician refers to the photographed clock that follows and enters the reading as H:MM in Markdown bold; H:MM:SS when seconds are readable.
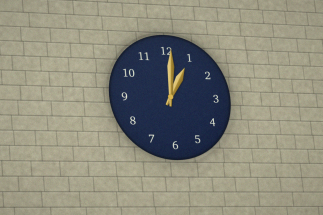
**1:01**
